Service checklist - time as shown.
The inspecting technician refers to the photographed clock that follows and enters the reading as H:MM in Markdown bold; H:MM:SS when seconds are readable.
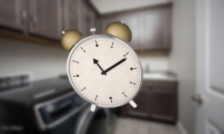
**11:11**
